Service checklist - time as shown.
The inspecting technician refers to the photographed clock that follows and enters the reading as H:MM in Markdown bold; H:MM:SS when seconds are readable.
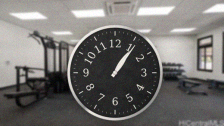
**1:06**
